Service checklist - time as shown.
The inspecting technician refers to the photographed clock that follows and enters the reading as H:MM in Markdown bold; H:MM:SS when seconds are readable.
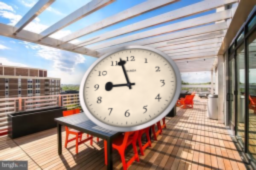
**8:57**
